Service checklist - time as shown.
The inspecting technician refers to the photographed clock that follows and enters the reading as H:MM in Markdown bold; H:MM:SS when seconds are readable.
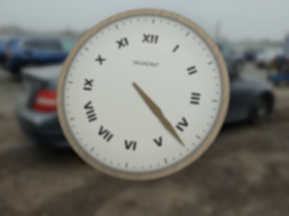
**4:22**
